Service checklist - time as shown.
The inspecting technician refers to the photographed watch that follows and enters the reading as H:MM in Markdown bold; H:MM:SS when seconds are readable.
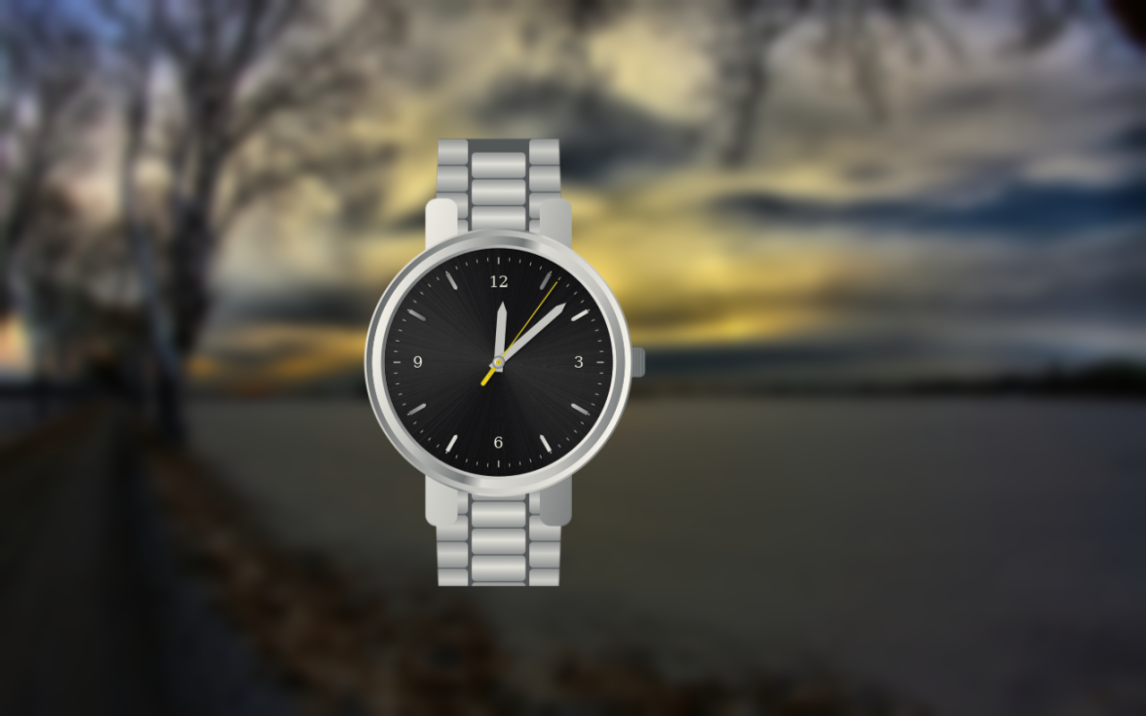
**12:08:06**
